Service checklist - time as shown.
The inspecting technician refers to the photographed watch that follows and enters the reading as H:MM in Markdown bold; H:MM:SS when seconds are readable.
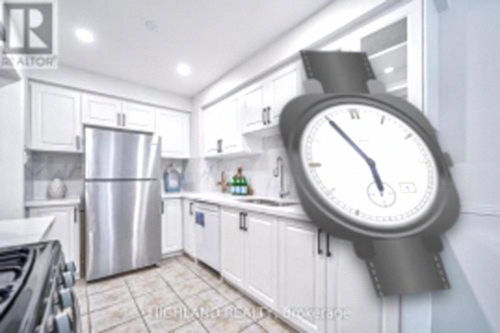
**5:55**
